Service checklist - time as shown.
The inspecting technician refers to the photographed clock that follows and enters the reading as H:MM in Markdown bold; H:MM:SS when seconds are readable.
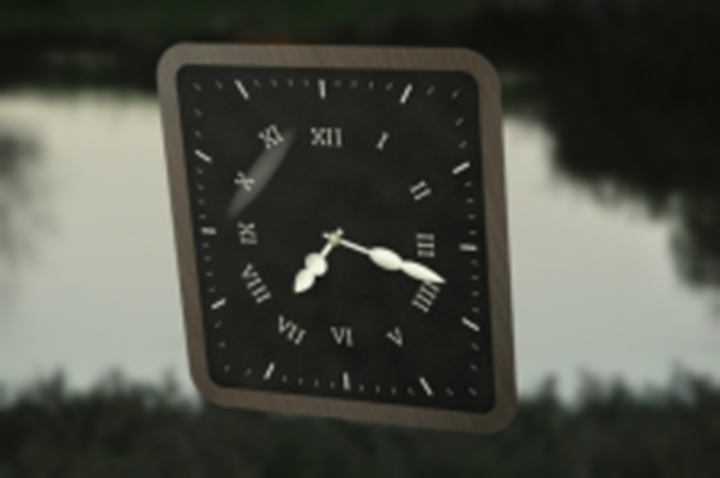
**7:18**
